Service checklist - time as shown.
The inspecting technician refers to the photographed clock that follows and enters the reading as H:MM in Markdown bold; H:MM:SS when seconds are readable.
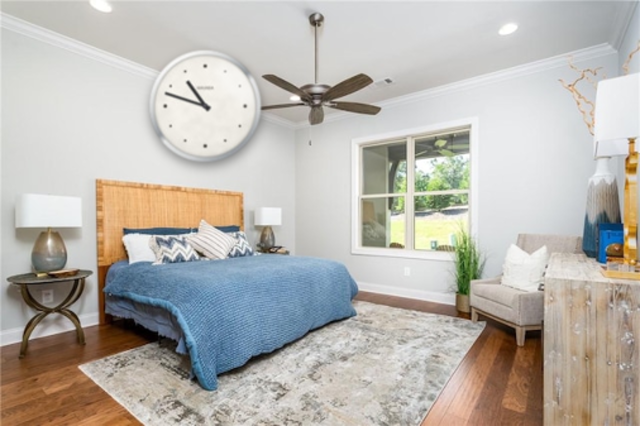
**10:48**
